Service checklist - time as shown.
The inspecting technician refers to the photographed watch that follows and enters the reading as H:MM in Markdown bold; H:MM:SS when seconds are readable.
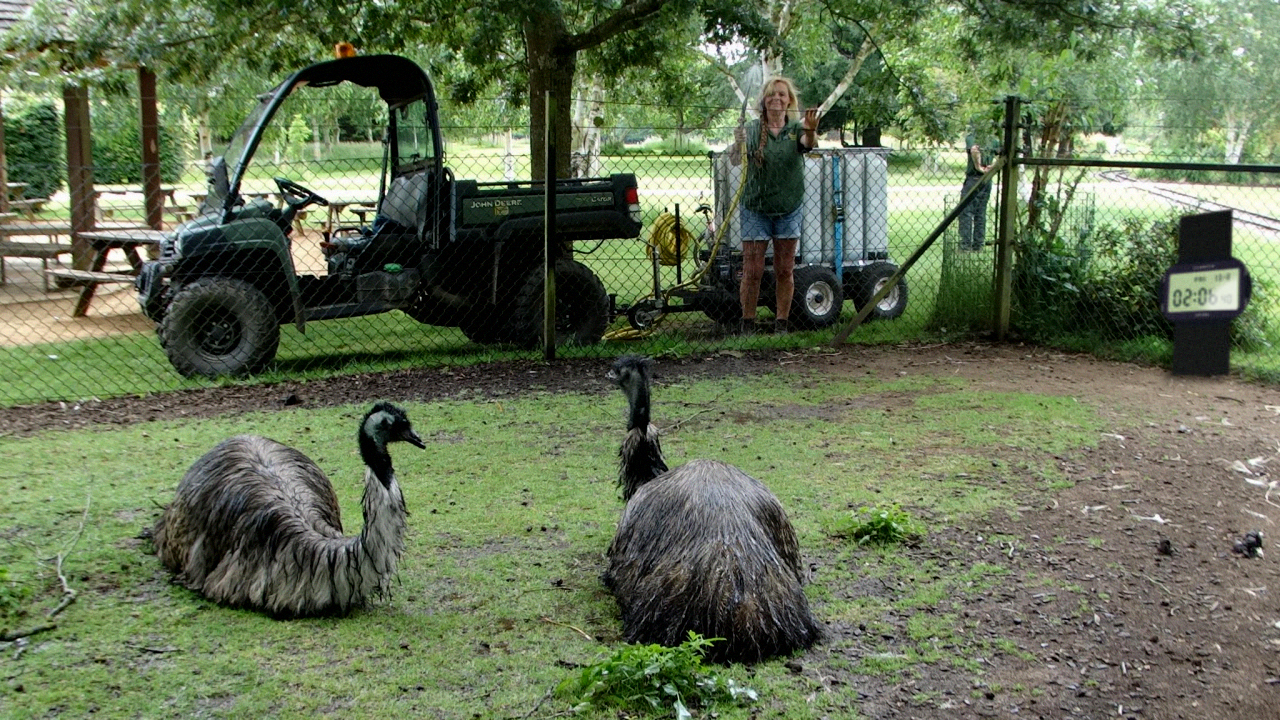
**2:06**
